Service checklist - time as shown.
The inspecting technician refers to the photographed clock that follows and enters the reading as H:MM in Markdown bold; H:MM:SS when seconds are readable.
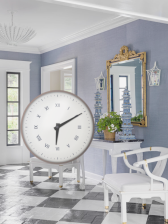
**6:10**
